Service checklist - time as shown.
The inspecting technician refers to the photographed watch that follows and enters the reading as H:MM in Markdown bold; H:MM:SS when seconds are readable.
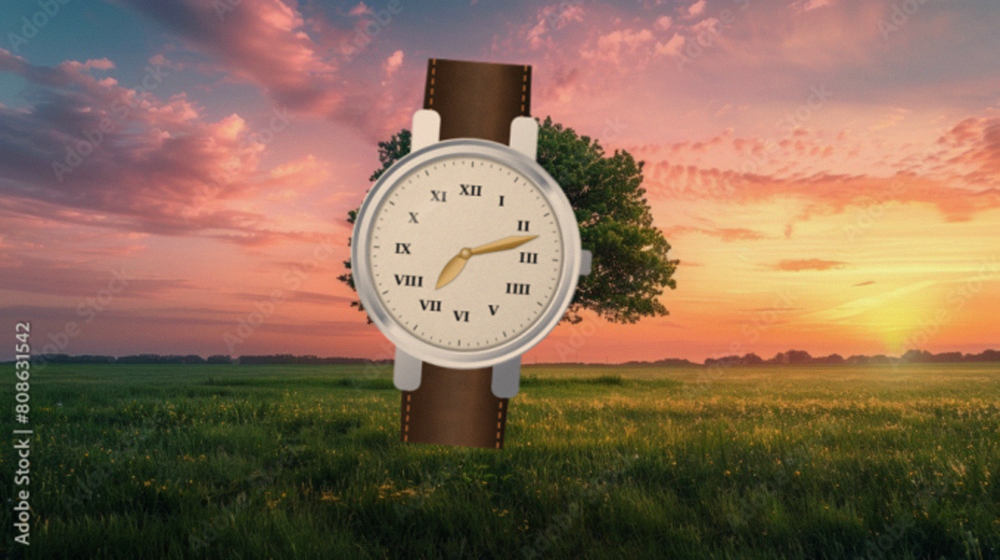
**7:12**
